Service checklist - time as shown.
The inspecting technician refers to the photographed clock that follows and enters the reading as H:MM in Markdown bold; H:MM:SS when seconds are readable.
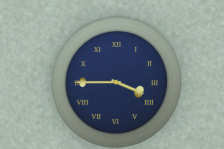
**3:45**
